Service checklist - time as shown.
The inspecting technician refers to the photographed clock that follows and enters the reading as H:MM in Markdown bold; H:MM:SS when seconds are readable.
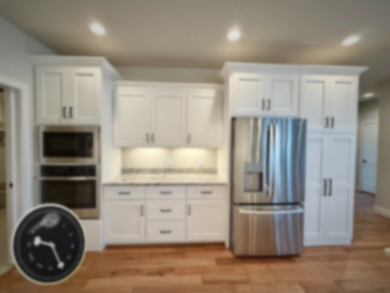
**9:25**
